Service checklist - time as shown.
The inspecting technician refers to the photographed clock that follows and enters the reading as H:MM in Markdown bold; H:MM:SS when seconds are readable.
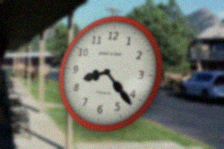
**8:22**
